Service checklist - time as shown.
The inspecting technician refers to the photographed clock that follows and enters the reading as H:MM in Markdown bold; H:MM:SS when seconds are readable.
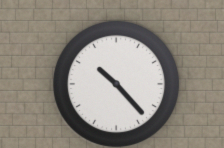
**10:23**
